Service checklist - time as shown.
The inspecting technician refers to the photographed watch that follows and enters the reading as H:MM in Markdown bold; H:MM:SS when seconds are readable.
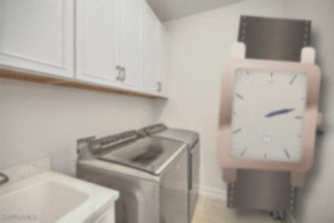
**2:12**
